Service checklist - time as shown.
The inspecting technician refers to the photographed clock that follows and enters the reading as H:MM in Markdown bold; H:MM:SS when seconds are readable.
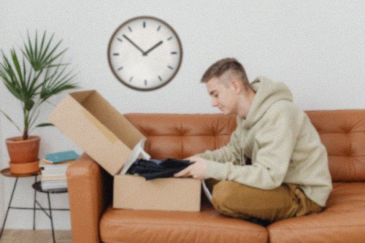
**1:52**
